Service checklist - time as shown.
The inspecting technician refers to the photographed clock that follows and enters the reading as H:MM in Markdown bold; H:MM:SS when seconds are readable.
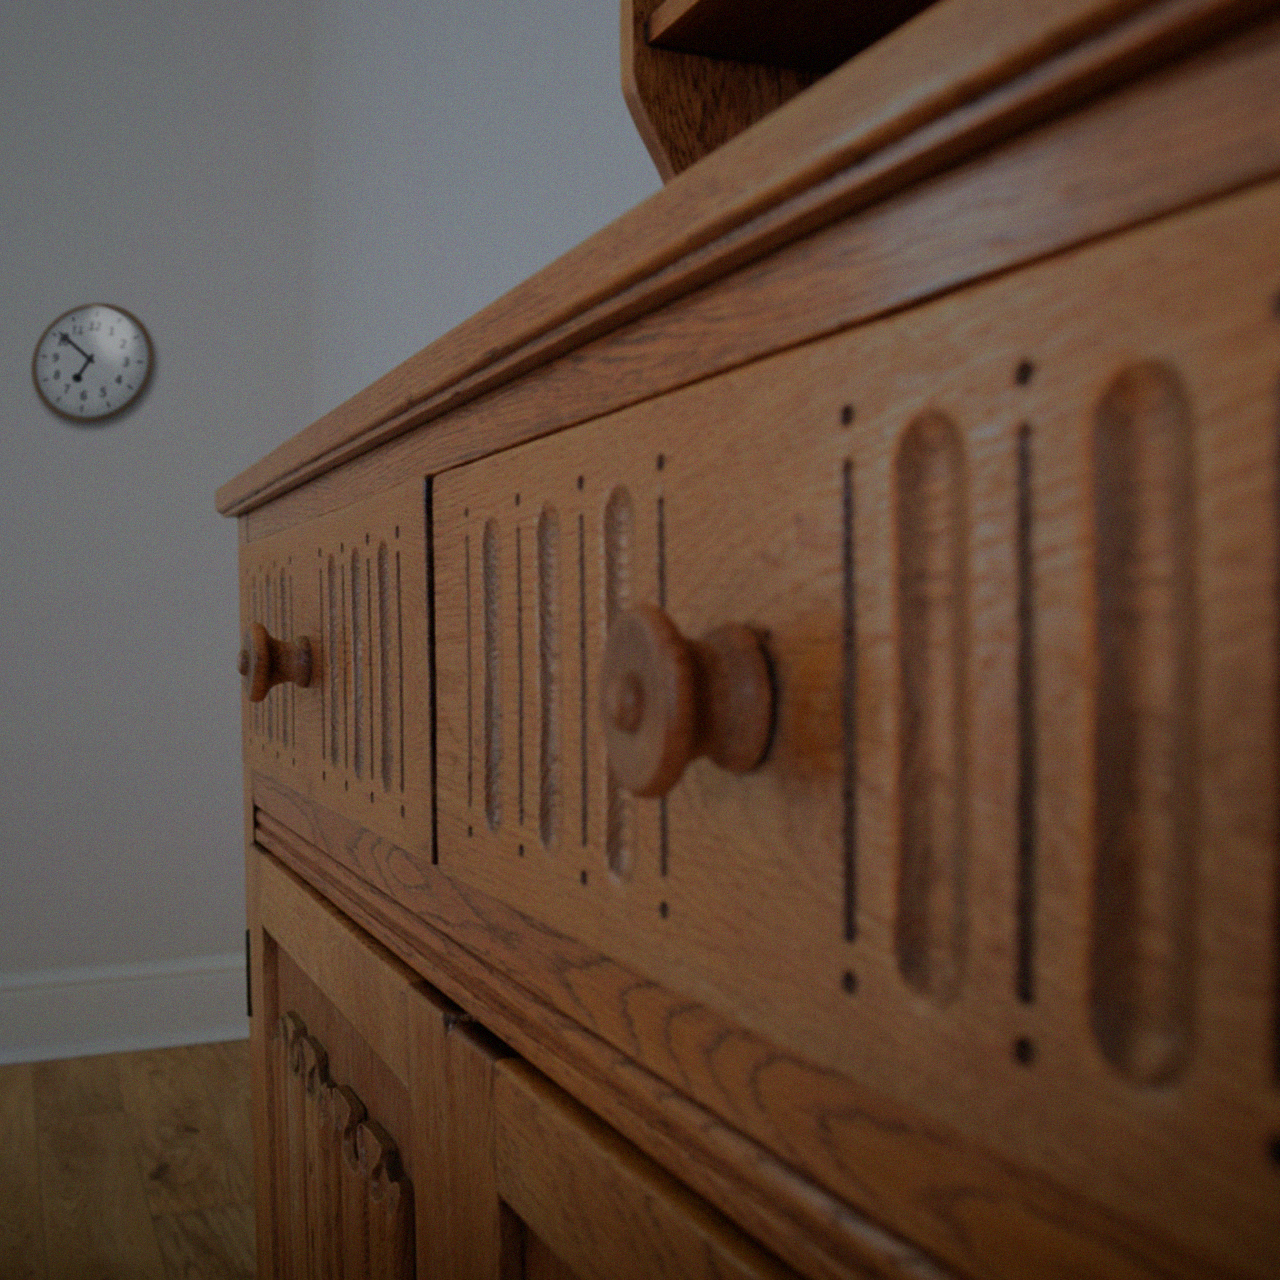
**6:51**
